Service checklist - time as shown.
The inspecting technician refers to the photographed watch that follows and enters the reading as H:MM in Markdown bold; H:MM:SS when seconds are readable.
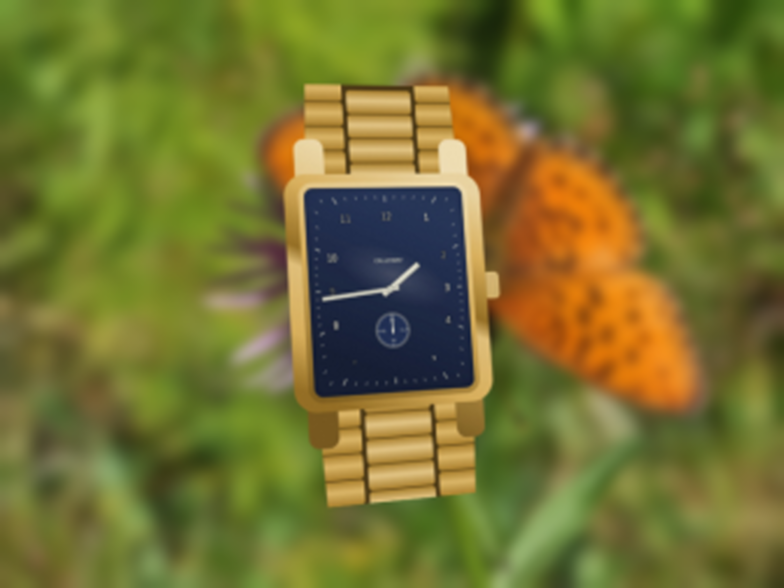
**1:44**
